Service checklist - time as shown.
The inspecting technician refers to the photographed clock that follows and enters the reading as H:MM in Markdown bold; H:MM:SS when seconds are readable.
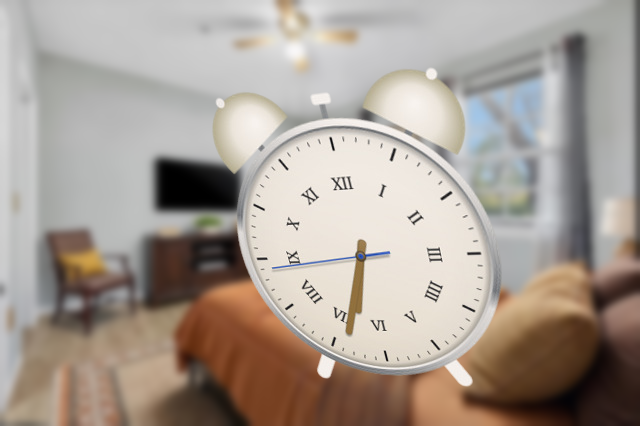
**6:33:44**
